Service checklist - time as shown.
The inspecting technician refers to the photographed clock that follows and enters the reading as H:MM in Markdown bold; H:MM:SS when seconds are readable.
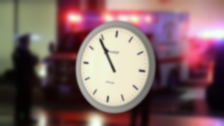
**10:54**
